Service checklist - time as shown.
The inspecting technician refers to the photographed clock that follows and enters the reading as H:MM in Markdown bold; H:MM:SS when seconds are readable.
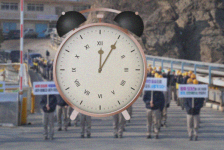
**12:05**
